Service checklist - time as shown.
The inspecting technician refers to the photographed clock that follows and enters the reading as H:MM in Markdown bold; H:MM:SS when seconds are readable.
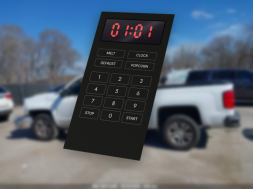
**1:01**
